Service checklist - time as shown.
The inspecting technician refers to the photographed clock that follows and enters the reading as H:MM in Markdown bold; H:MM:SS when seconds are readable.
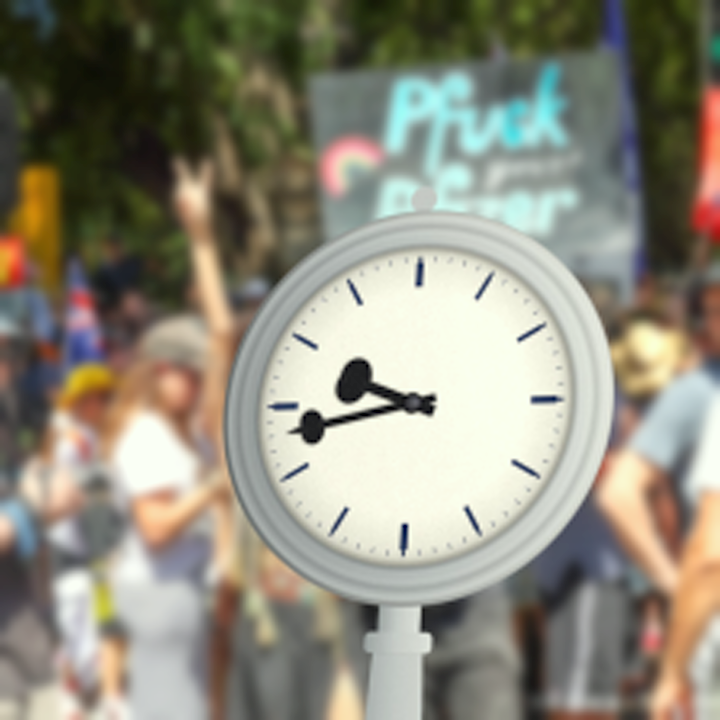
**9:43**
